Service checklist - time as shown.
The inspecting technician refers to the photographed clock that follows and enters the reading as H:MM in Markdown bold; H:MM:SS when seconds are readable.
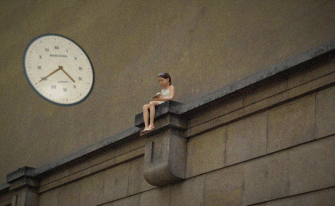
**4:40**
